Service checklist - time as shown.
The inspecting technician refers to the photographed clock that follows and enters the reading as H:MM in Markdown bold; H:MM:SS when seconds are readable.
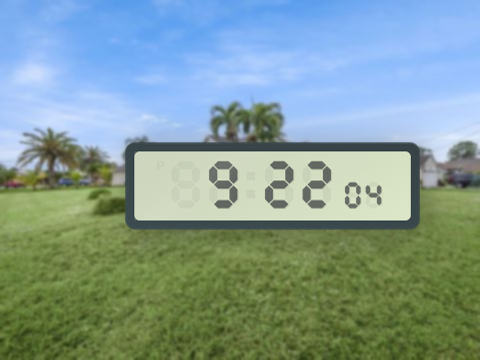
**9:22:04**
